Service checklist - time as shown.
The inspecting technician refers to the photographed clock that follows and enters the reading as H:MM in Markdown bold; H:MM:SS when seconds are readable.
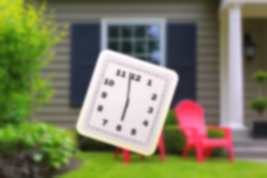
**5:58**
